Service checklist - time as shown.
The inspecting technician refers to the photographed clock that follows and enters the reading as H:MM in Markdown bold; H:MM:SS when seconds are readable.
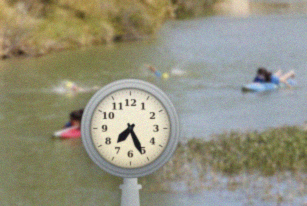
**7:26**
